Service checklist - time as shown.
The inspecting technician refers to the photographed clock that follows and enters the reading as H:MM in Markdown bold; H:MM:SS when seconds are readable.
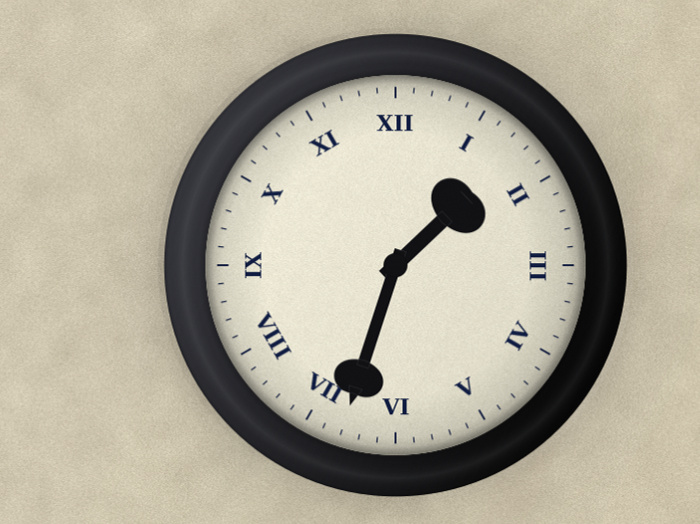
**1:33**
